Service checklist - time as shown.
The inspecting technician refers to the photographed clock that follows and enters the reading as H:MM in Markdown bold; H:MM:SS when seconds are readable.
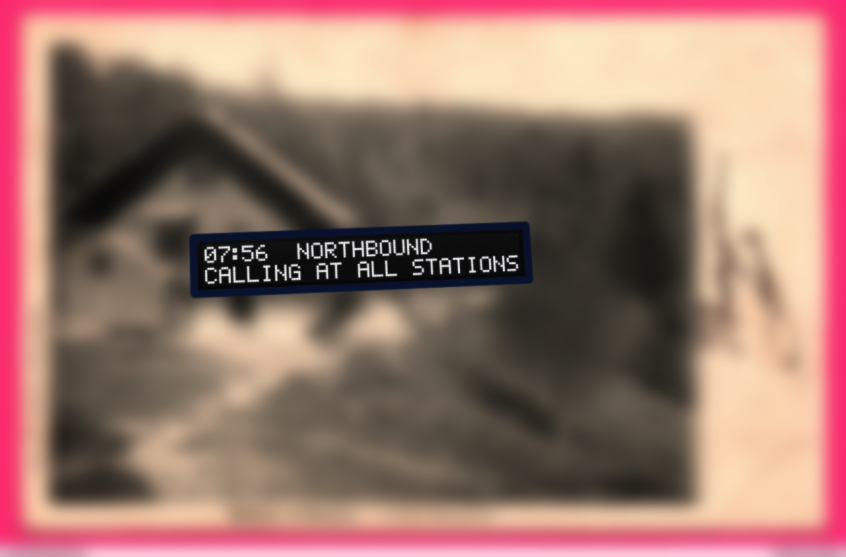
**7:56**
